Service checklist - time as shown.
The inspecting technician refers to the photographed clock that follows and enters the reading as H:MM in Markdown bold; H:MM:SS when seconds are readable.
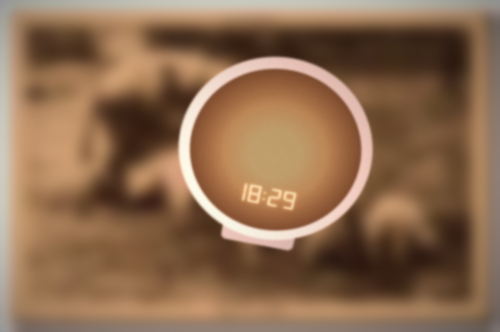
**18:29**
